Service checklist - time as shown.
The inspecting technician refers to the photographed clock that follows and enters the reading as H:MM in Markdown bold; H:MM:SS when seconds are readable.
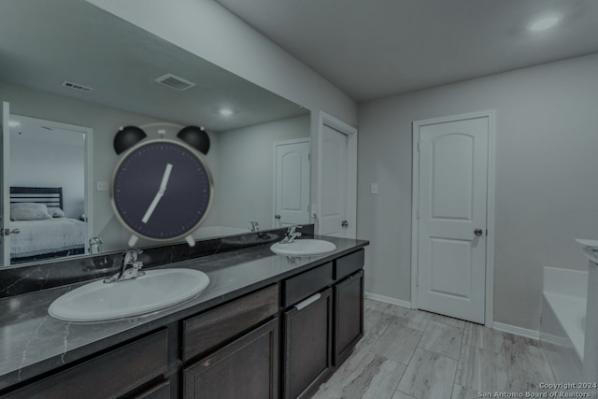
**12:35**
